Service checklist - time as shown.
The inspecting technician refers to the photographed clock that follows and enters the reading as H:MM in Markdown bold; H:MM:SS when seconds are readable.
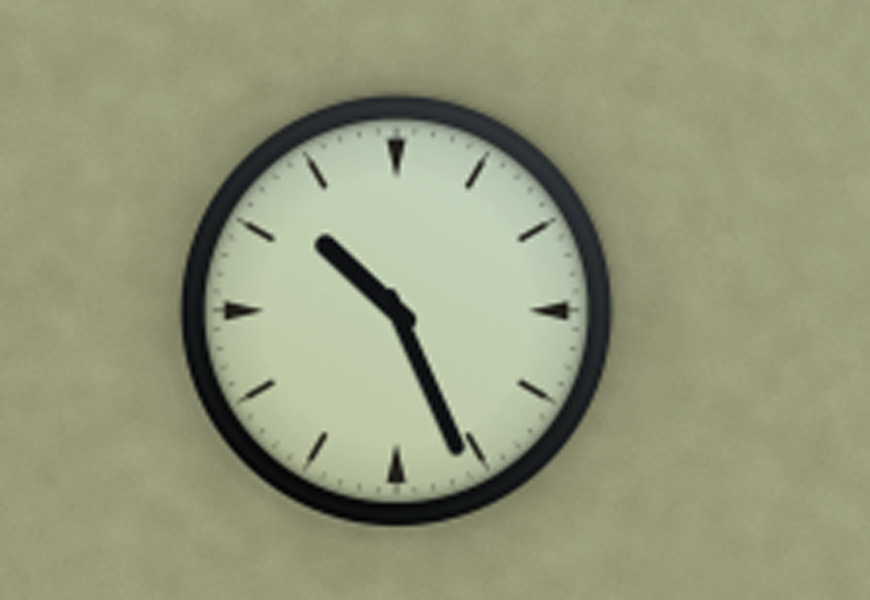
**10:26**
